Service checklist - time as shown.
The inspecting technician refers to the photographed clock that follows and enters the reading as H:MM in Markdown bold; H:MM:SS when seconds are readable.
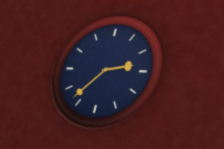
**2:37**
